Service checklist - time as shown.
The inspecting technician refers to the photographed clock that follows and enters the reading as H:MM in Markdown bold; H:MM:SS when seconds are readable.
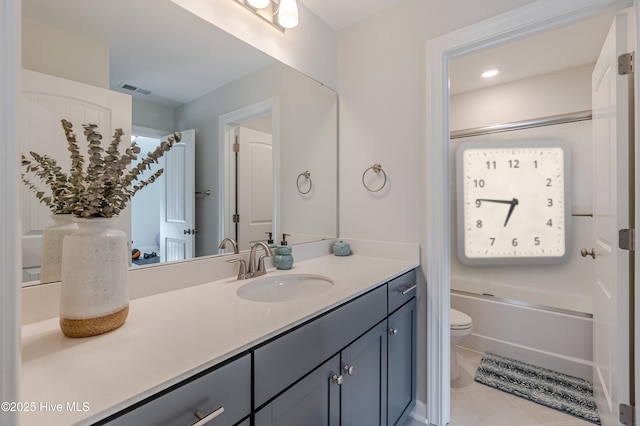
**6:46**
